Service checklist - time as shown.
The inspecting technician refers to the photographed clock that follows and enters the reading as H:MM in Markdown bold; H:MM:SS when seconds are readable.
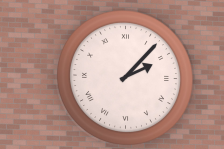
**2:07**
